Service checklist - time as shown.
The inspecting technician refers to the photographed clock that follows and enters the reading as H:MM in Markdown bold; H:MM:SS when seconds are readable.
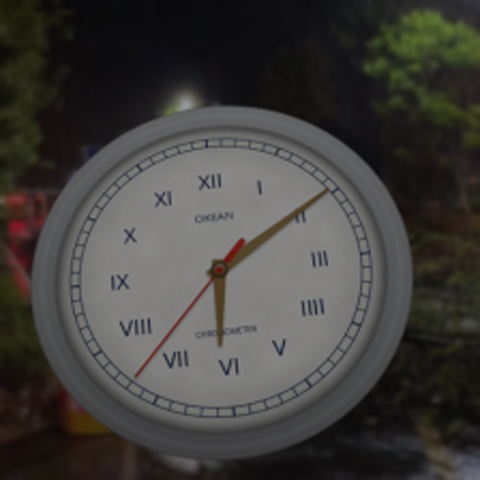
**6:09:37**
